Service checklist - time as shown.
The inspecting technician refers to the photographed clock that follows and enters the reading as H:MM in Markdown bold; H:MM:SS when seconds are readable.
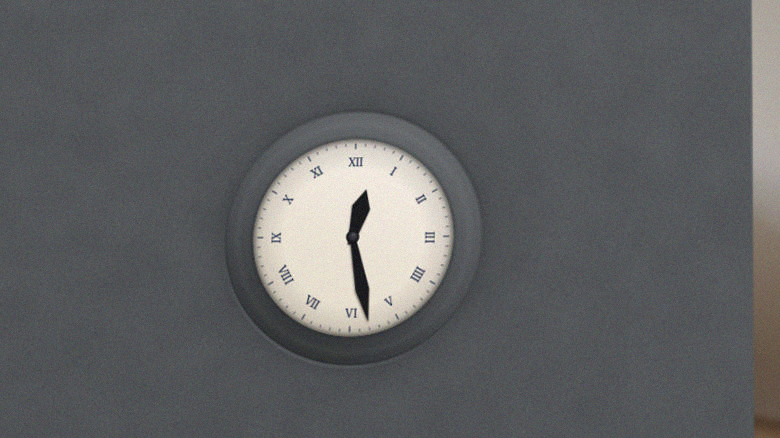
**12:28**
